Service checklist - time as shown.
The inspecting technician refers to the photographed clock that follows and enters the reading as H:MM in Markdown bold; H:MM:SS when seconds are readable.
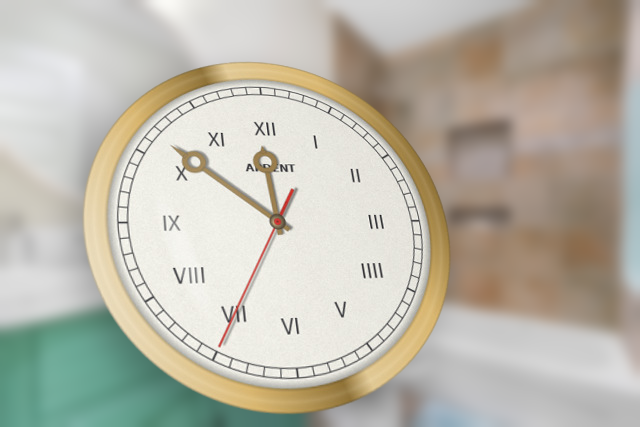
**11:51:35**
